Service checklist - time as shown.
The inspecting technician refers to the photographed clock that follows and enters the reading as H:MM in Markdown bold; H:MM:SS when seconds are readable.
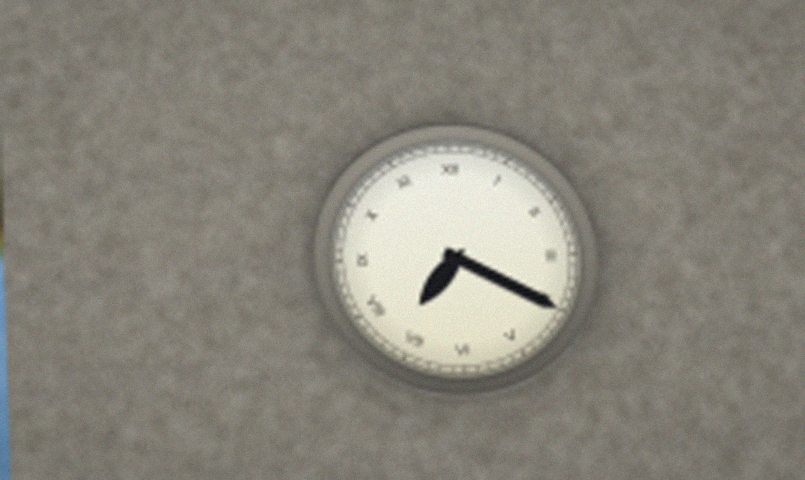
**7:20**
